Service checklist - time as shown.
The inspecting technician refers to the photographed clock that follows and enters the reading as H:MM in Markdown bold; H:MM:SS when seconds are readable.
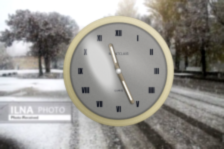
**11:26**
